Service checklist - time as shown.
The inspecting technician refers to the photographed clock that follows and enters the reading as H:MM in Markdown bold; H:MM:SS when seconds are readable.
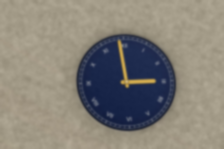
**2:59**
